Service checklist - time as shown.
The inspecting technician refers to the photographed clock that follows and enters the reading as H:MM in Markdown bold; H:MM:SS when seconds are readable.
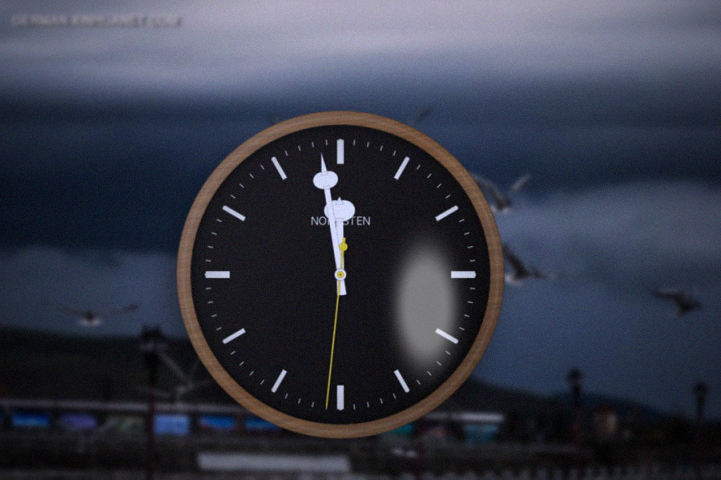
**11:58:31**
